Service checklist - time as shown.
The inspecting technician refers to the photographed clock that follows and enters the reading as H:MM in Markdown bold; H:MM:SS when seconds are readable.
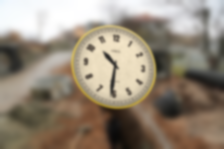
**10:31**
